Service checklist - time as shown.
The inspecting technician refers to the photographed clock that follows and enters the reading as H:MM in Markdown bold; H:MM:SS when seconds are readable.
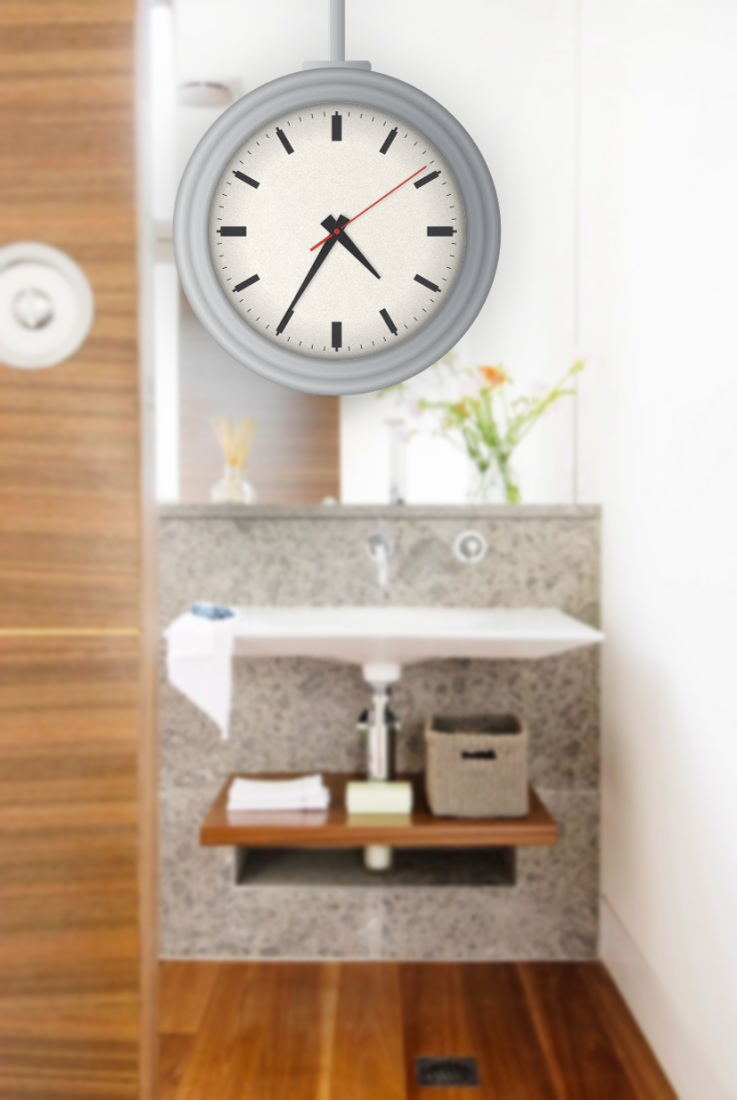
**4:35:09**
